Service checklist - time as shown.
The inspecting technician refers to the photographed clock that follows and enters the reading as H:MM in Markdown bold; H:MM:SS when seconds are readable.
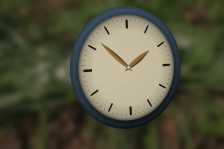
**1:52**
